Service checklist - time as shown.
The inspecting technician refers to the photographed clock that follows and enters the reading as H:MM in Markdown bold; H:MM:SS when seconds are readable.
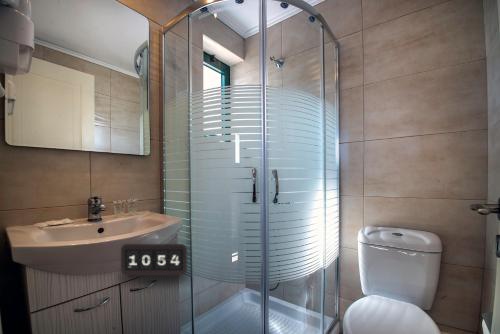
**10:54**
